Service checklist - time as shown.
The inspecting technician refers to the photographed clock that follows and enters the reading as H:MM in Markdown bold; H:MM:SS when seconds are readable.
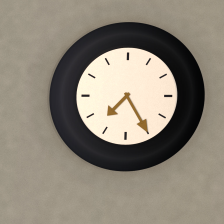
**7:25**
